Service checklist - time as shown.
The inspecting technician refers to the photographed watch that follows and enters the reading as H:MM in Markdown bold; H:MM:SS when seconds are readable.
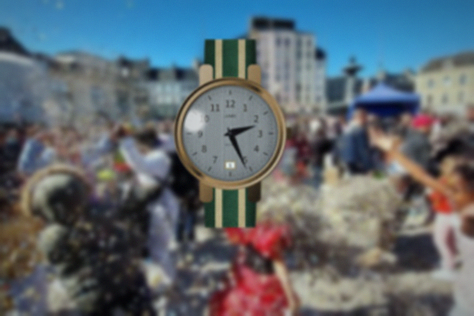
**2:26**
